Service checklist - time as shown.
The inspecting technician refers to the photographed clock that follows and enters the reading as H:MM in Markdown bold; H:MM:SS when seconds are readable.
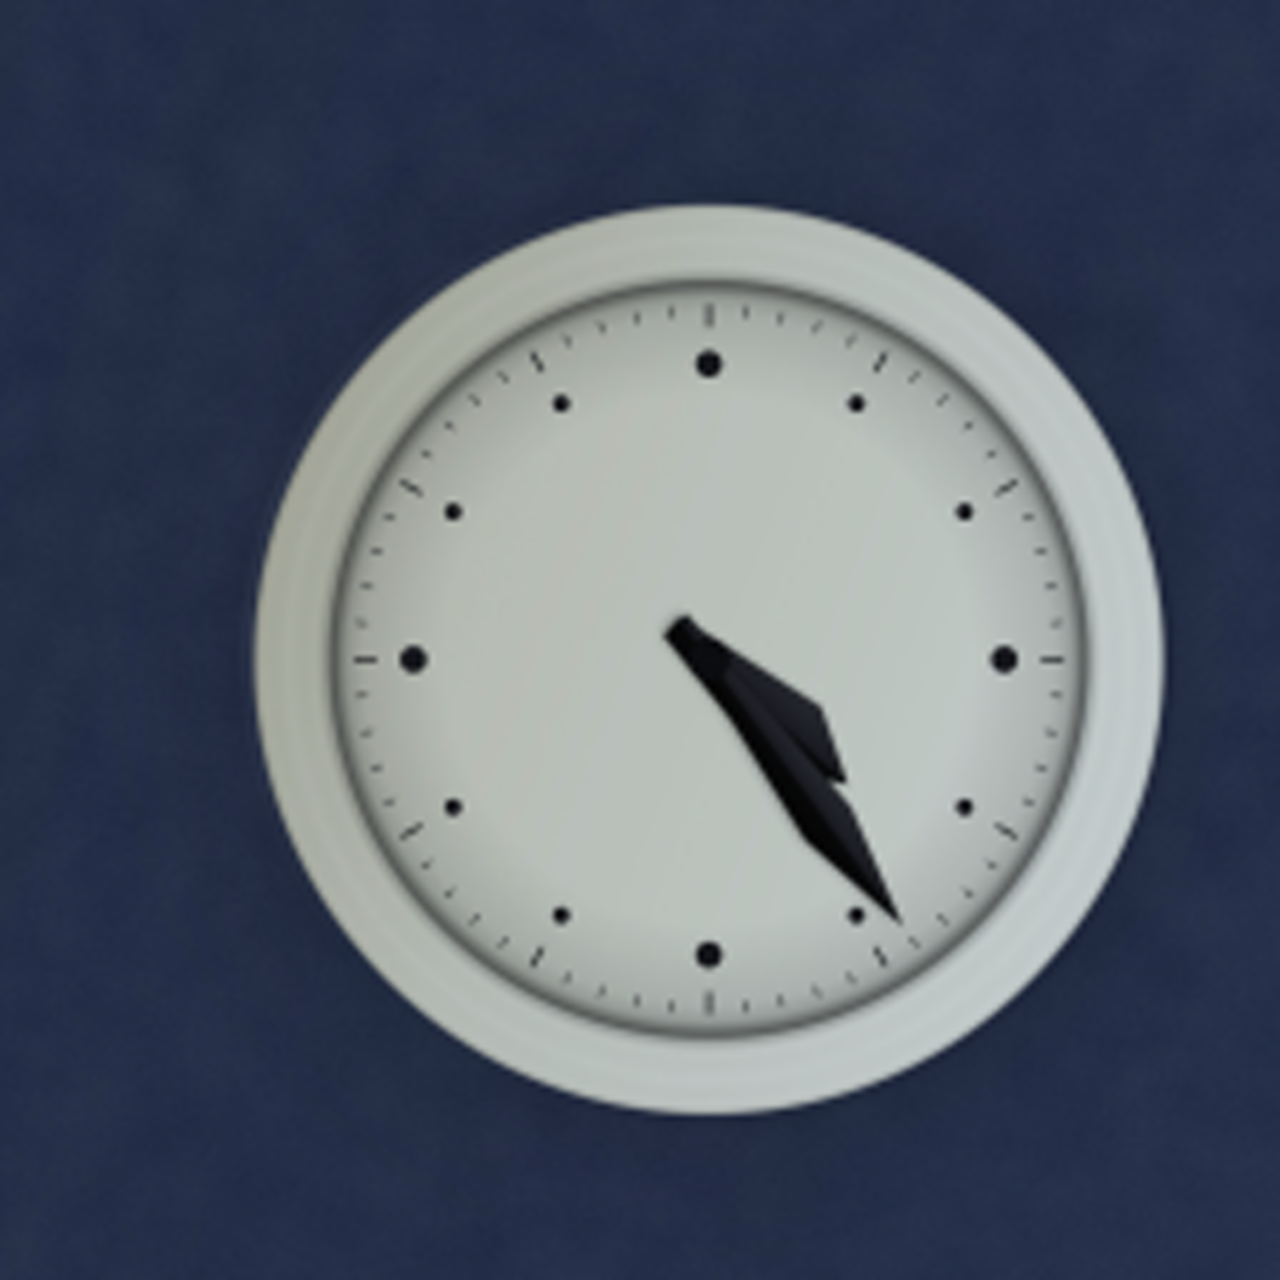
**4:24**
